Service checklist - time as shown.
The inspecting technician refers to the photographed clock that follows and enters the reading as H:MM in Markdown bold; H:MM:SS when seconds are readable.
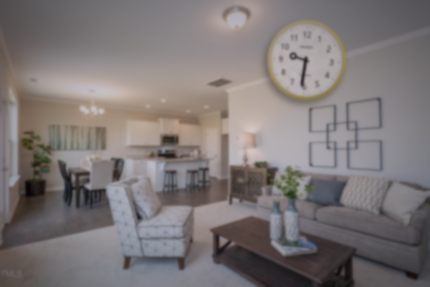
**9:31**
